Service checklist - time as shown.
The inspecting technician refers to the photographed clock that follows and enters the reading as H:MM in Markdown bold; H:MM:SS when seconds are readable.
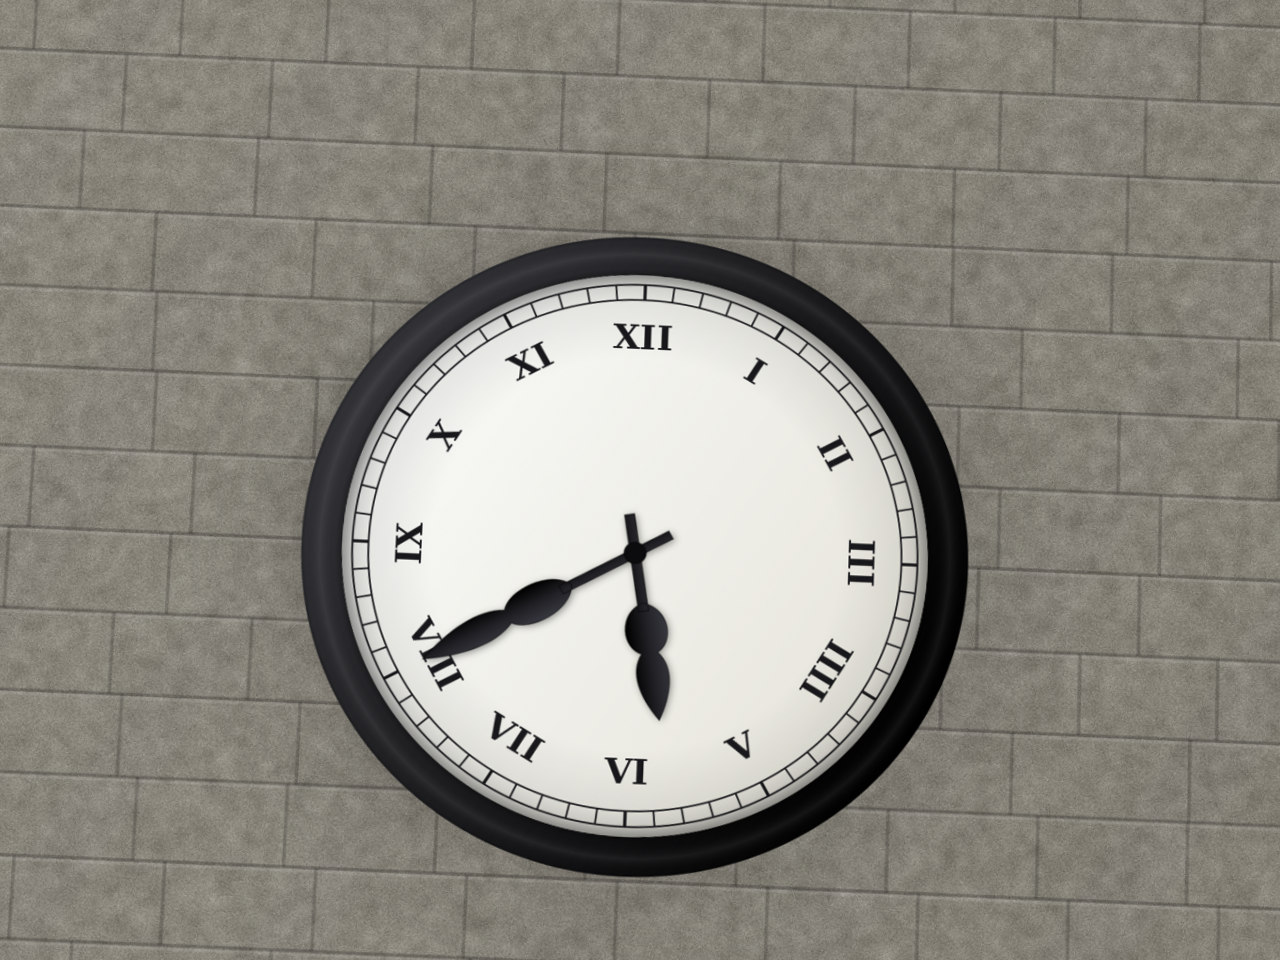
**5:40**
